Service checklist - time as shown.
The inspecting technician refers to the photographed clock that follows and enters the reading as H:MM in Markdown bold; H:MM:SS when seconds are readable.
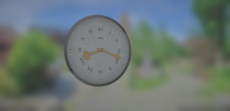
**8:18**
